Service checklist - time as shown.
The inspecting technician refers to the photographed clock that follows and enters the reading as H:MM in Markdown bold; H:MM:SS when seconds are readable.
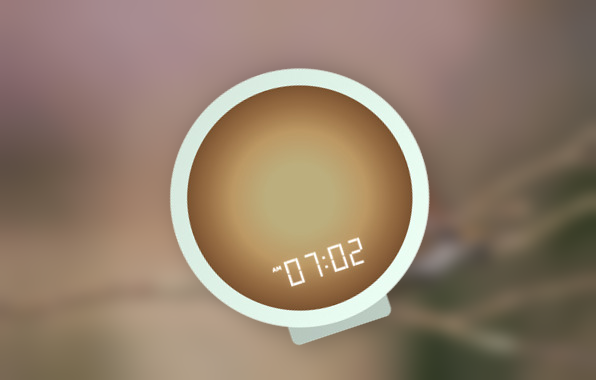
**7:02**
